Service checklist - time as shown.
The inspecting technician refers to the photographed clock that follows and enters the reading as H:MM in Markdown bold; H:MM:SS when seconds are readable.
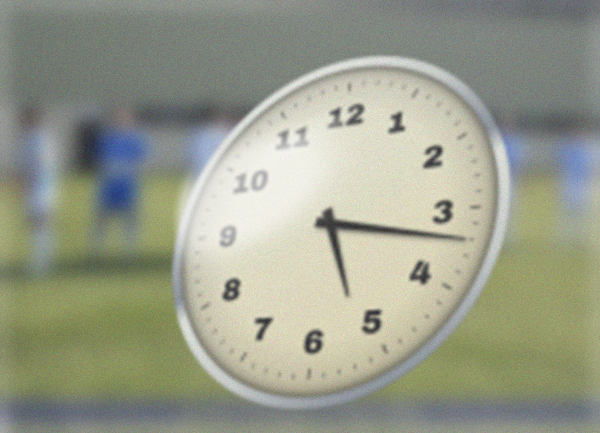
**5:17**
